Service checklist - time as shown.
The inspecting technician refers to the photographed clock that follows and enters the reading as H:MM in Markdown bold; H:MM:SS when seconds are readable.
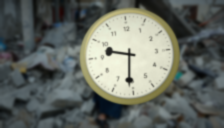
**9:31**
